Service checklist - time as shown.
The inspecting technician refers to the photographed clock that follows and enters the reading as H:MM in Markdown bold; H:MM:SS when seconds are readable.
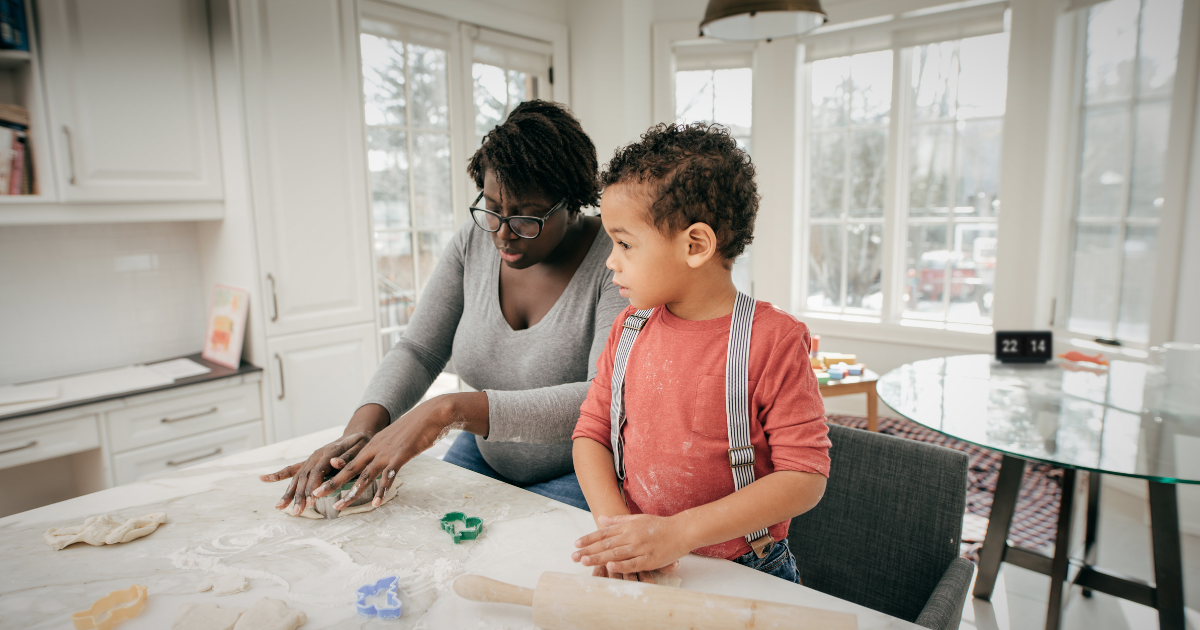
**22:14**
